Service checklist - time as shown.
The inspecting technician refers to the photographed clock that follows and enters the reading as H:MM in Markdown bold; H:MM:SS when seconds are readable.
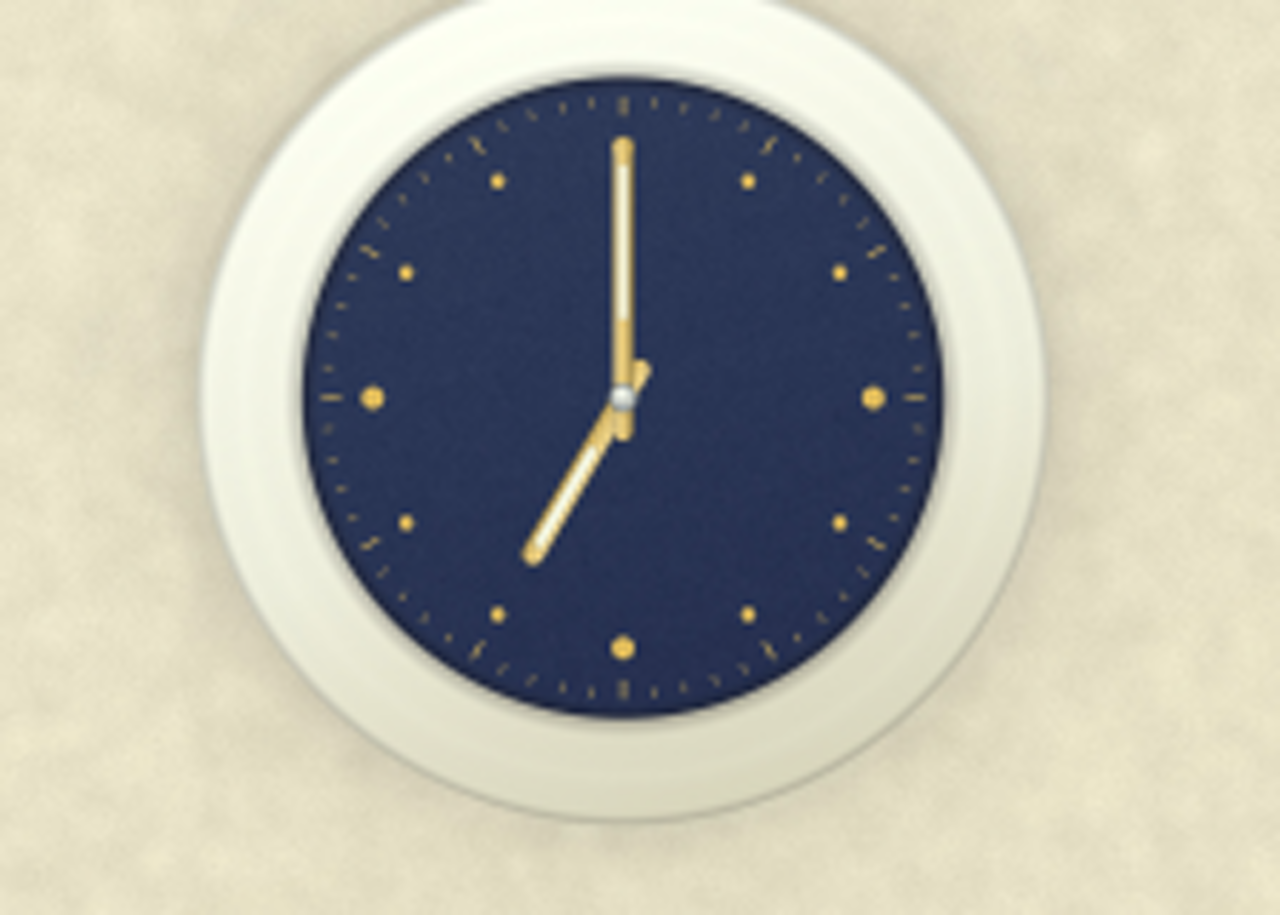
**7:00**
